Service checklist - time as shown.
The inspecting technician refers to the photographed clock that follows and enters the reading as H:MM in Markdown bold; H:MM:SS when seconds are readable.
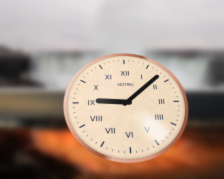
**9:08**
